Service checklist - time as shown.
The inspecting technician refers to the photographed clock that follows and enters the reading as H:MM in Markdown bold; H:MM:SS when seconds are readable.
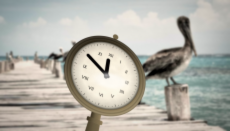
**11:50**
